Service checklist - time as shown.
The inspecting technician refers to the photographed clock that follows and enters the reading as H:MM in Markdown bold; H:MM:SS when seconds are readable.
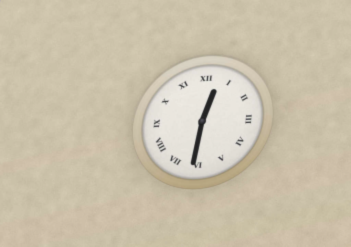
**12:31**
